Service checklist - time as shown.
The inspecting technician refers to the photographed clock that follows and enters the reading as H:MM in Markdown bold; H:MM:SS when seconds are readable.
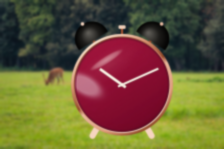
**10:11**
